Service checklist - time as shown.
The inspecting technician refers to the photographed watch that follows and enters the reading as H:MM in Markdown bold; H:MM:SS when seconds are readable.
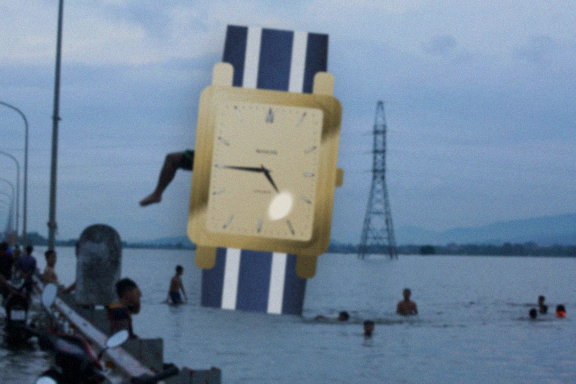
**4:45**
